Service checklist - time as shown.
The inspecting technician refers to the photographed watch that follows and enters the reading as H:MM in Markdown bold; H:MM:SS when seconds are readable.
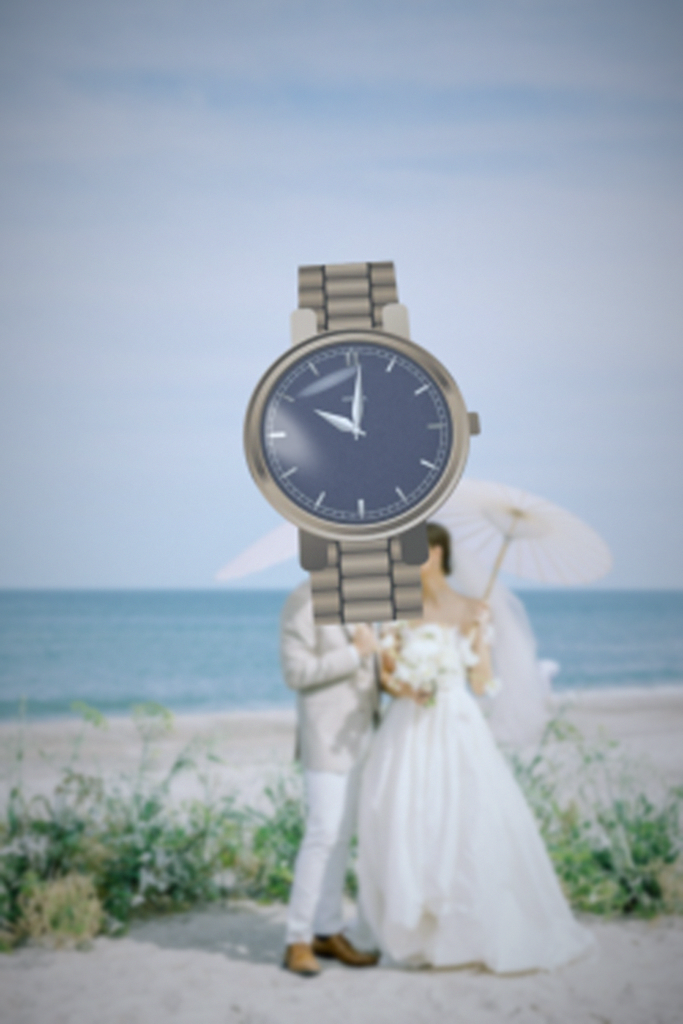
**10:01**
